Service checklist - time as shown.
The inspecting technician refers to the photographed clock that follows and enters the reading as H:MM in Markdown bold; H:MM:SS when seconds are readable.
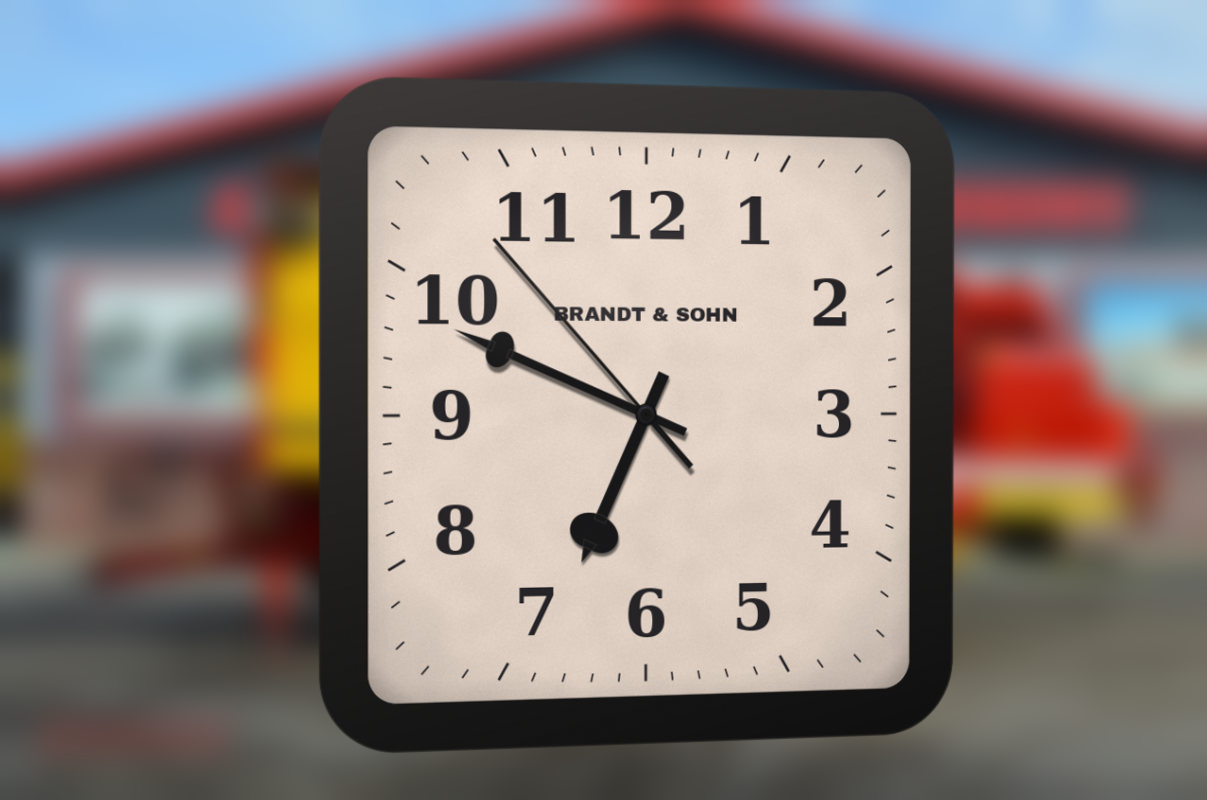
**6:48:53**
